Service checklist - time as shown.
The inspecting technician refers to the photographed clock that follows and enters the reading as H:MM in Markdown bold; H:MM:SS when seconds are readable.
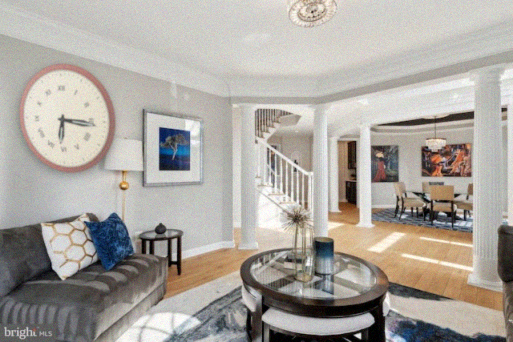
**6:16**
